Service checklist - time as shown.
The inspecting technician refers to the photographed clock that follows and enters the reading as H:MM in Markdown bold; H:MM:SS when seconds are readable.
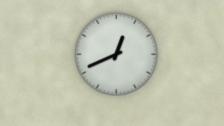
**12:41**
